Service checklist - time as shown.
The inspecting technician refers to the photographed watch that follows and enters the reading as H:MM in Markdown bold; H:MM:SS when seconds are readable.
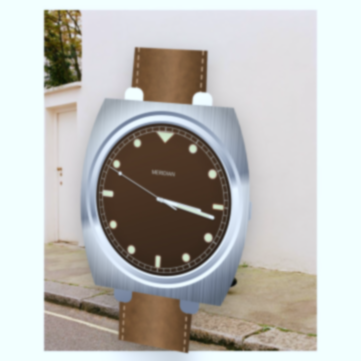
**3:16:49**
